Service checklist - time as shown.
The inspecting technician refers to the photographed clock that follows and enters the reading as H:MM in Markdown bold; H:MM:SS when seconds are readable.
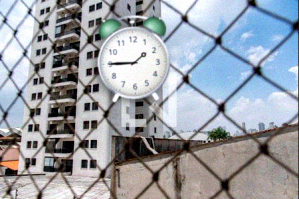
**1:45**
